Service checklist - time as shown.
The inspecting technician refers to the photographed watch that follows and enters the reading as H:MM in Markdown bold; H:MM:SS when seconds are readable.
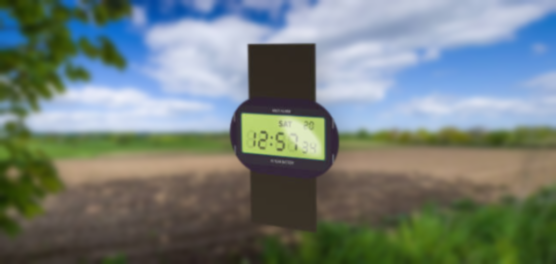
**12:57:34**
